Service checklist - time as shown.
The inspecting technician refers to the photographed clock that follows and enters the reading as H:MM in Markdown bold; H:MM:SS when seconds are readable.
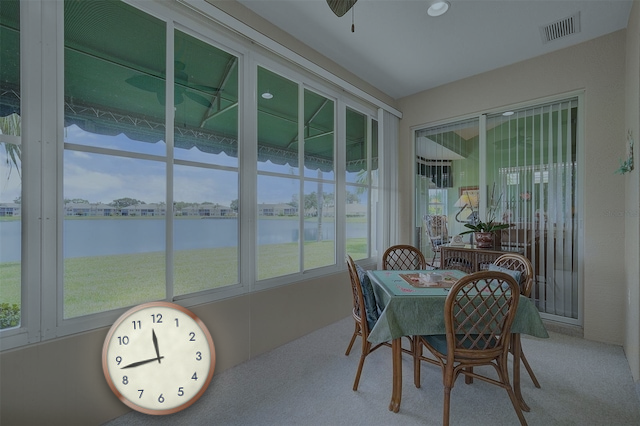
**11:43**
